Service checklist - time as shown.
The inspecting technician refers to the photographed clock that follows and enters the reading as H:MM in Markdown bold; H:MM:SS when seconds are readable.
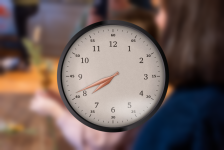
**7:41**
